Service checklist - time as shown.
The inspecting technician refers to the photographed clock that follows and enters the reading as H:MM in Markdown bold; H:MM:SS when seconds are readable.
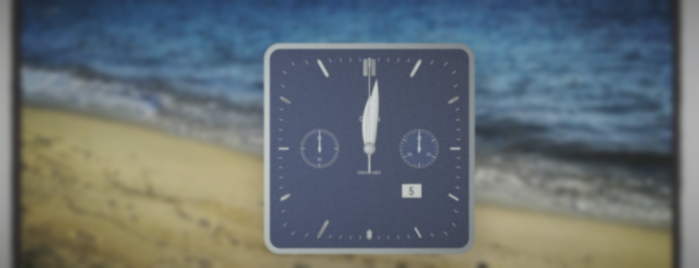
**12:01**
